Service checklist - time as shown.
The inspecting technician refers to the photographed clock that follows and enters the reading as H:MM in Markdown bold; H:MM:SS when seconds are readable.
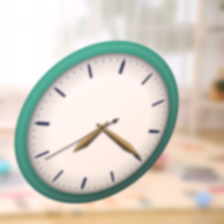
**7:19:39**
